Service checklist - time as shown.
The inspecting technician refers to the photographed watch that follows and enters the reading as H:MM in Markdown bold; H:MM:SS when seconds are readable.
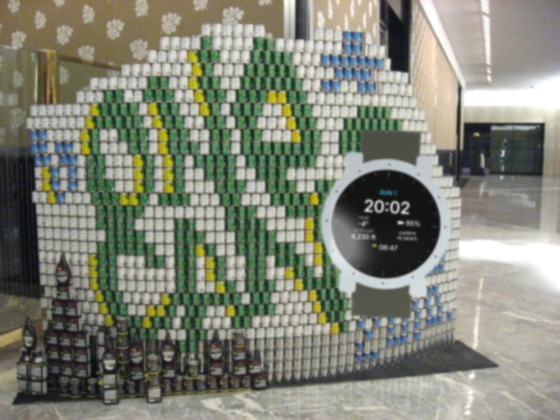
**20:02**
